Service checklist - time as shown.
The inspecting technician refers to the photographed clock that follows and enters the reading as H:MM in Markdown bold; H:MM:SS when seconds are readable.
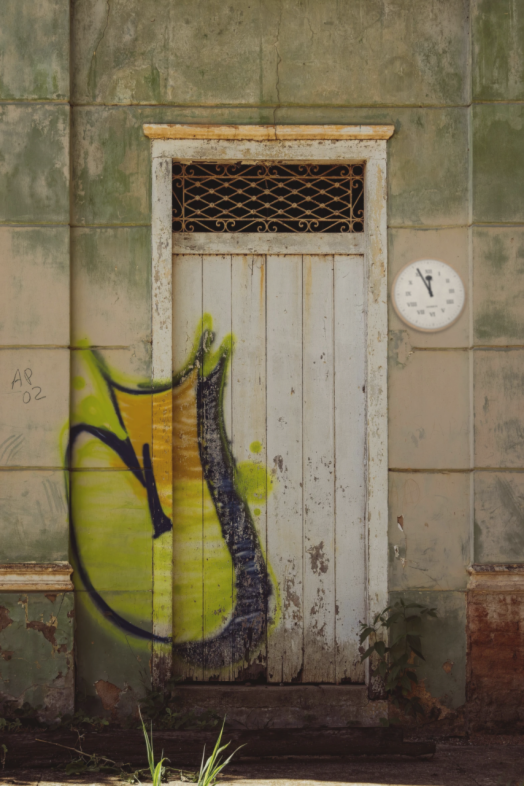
**11:56**
